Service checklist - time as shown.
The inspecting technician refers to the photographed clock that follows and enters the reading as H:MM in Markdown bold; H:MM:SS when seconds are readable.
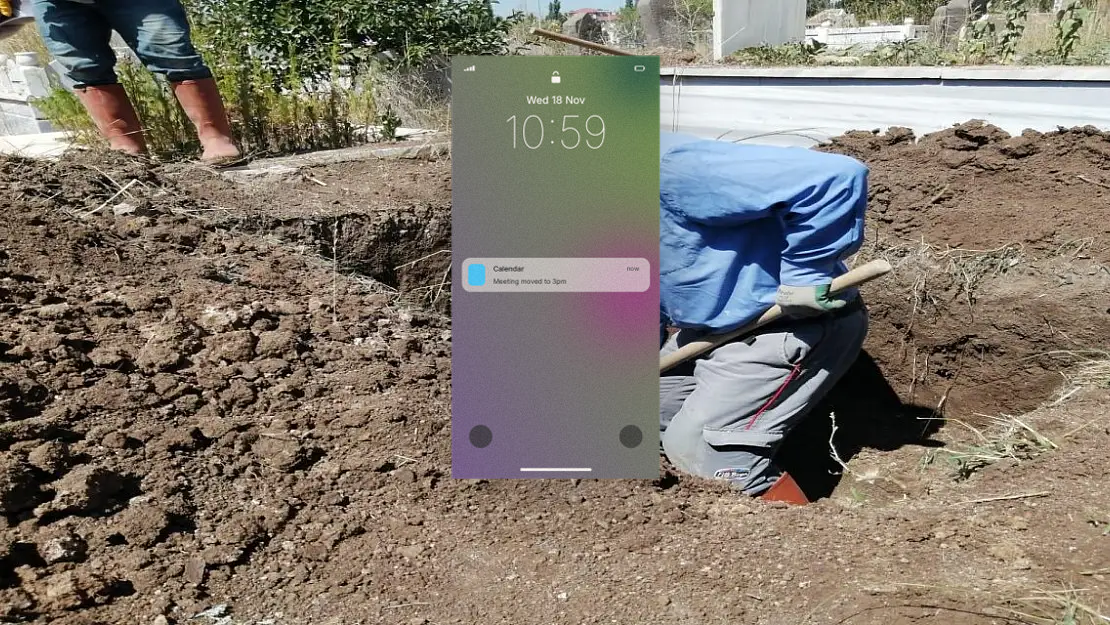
**10:59**
